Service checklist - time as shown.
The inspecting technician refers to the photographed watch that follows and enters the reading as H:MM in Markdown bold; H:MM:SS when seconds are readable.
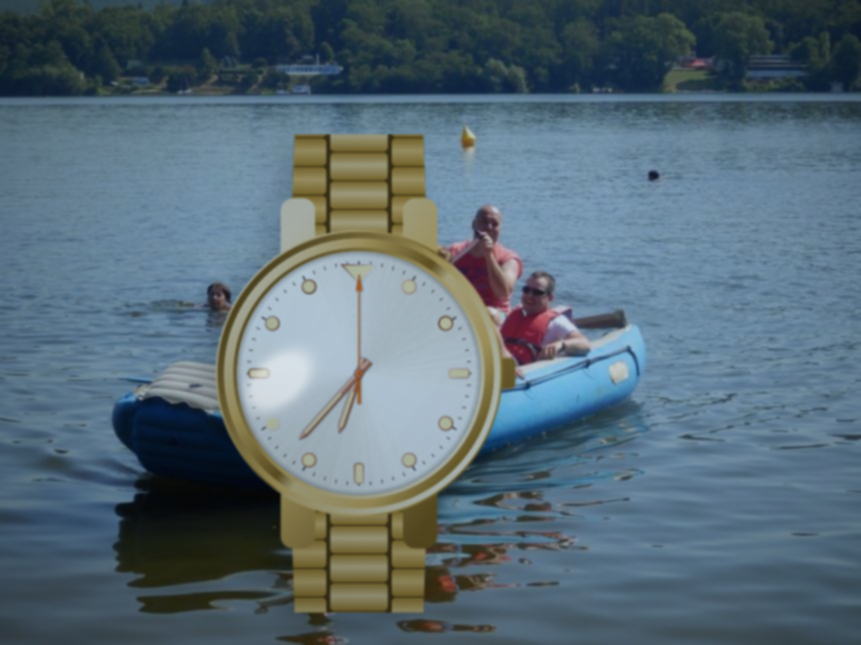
**6:37:00**
